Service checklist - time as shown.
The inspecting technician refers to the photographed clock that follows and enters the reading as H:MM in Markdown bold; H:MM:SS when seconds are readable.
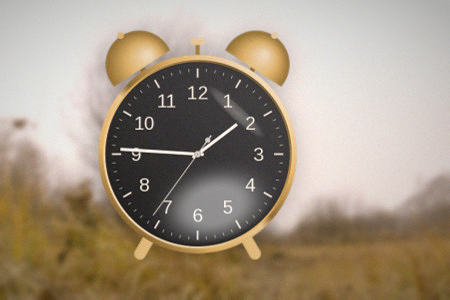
**1:45:36**
